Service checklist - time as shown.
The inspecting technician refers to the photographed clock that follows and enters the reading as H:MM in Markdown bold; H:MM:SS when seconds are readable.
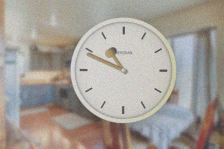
**10:49**
